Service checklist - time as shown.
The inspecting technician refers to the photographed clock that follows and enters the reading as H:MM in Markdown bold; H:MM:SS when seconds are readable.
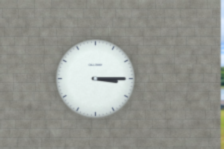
**3:15**
